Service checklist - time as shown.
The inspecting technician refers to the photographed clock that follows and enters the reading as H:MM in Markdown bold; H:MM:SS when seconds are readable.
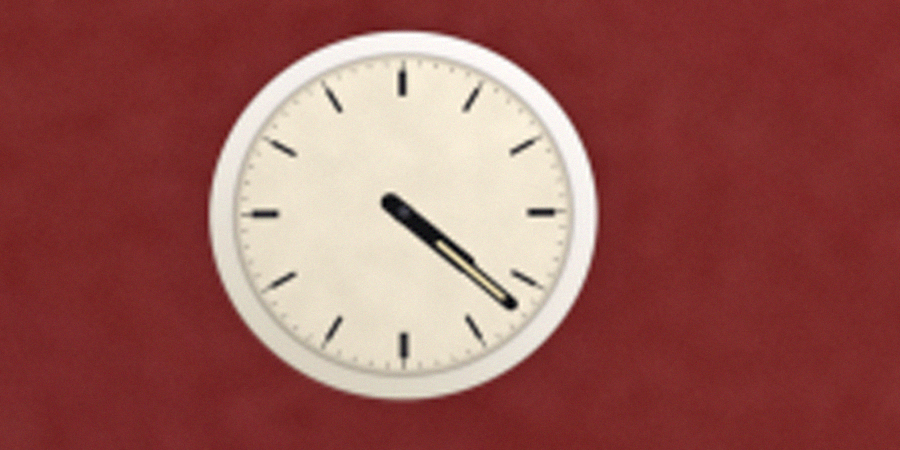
**4:22**
